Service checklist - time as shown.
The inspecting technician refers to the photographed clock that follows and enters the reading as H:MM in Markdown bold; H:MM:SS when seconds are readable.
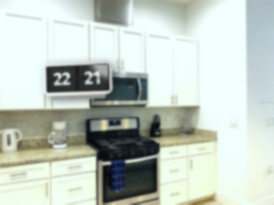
**22:21**
